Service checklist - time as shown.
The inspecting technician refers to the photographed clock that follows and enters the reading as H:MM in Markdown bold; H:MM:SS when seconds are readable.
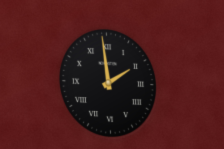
**1:59**
